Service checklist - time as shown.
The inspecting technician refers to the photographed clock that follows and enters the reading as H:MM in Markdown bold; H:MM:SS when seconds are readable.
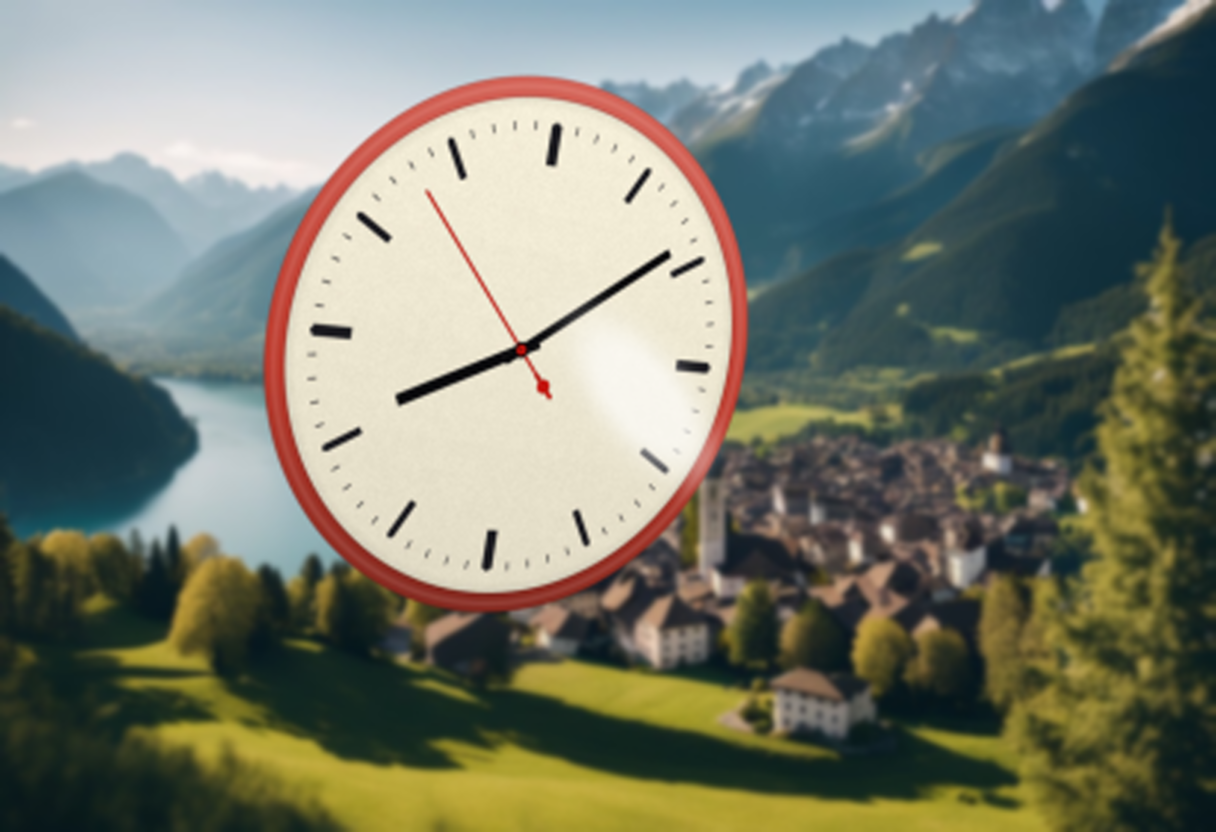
**8:08:53**
